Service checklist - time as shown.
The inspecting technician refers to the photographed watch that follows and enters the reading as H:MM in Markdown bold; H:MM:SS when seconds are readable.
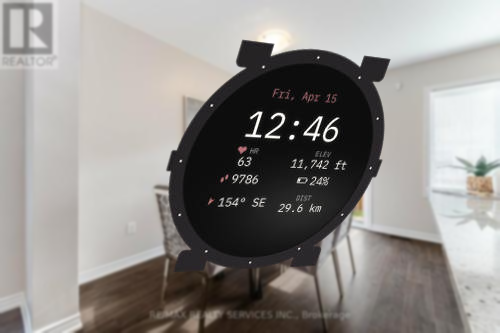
**12:46**
